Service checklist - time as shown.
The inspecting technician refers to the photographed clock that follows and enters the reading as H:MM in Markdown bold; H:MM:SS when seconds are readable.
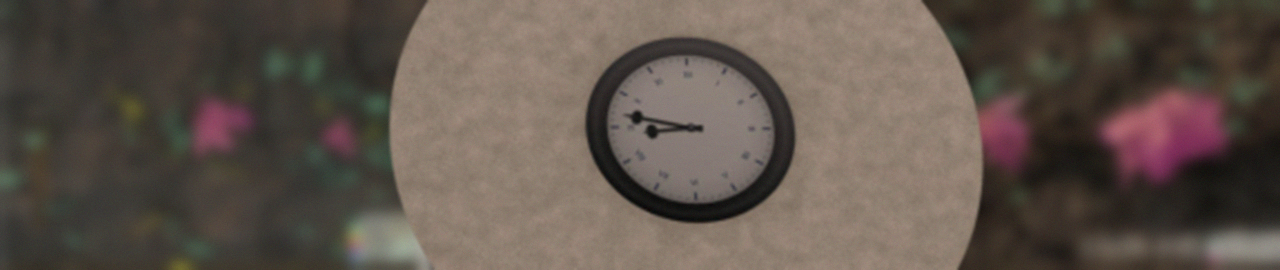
**8:47**
